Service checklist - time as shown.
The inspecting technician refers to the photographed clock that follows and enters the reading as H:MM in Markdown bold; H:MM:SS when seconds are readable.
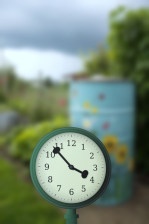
**3:53**
